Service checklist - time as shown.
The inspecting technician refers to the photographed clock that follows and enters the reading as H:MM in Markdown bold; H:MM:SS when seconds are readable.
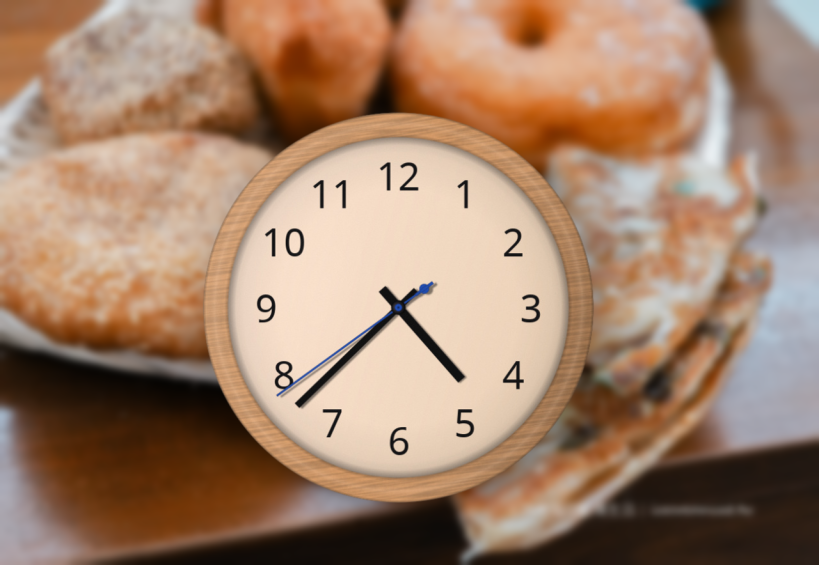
**4:37:39**
